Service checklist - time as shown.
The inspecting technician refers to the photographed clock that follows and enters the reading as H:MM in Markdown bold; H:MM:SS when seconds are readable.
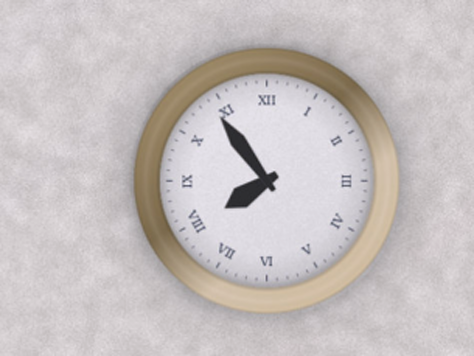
**7:54**
